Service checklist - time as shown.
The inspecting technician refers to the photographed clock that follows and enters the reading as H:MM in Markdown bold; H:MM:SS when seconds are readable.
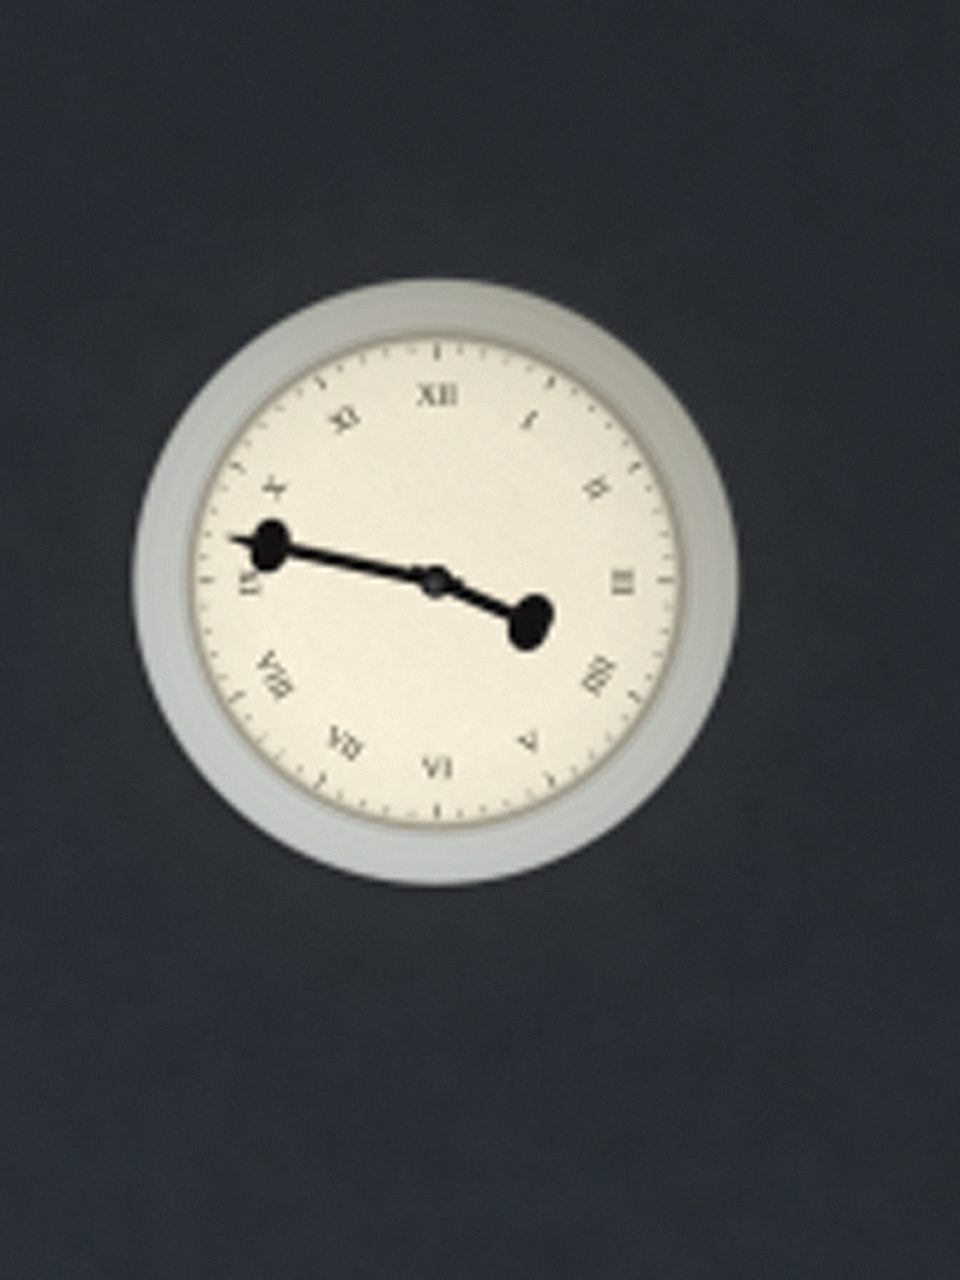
**3:47**
